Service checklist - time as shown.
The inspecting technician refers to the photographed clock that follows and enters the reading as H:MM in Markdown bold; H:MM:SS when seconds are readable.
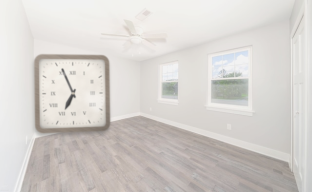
**6:56**
